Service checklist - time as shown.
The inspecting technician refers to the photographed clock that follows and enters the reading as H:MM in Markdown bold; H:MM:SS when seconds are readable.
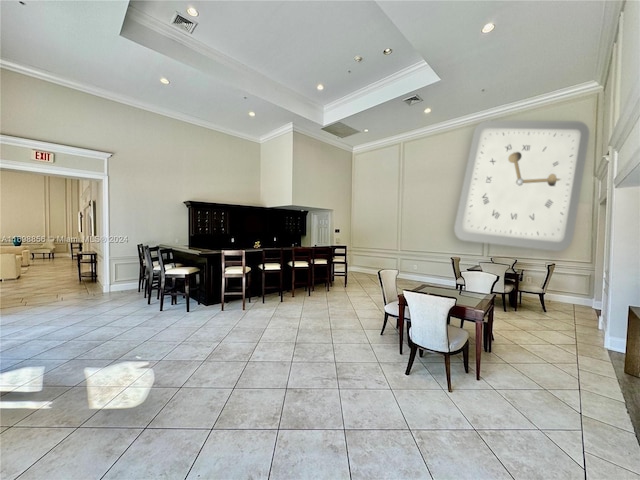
**11:14**
